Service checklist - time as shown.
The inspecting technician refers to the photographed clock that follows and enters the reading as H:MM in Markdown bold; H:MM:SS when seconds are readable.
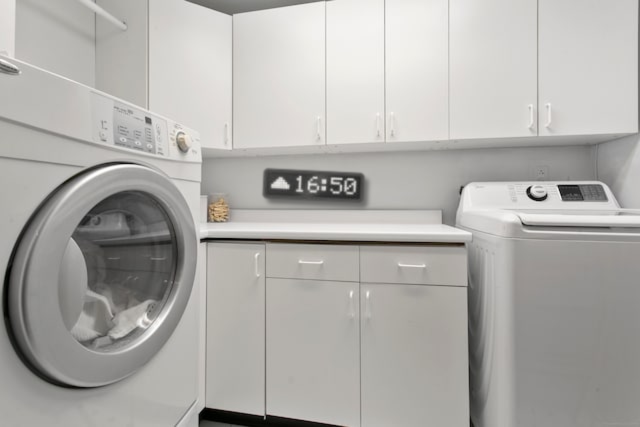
**16:50**
